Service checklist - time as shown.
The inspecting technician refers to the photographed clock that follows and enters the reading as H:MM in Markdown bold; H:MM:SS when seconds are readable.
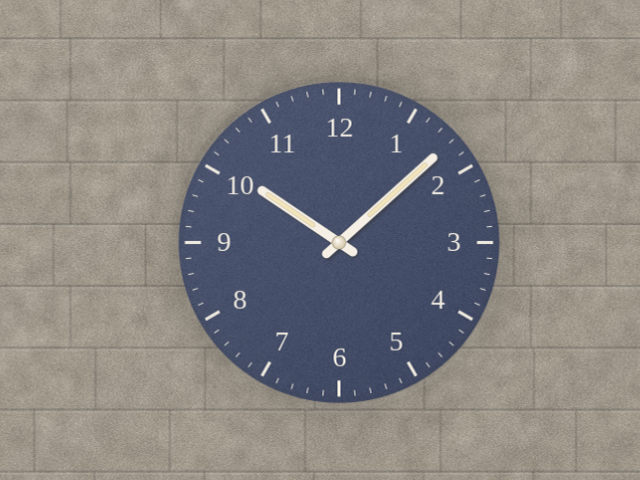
**10:08**
